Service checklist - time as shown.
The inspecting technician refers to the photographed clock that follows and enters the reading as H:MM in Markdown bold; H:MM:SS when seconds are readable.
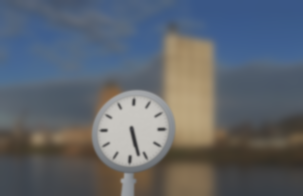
**5:27**
